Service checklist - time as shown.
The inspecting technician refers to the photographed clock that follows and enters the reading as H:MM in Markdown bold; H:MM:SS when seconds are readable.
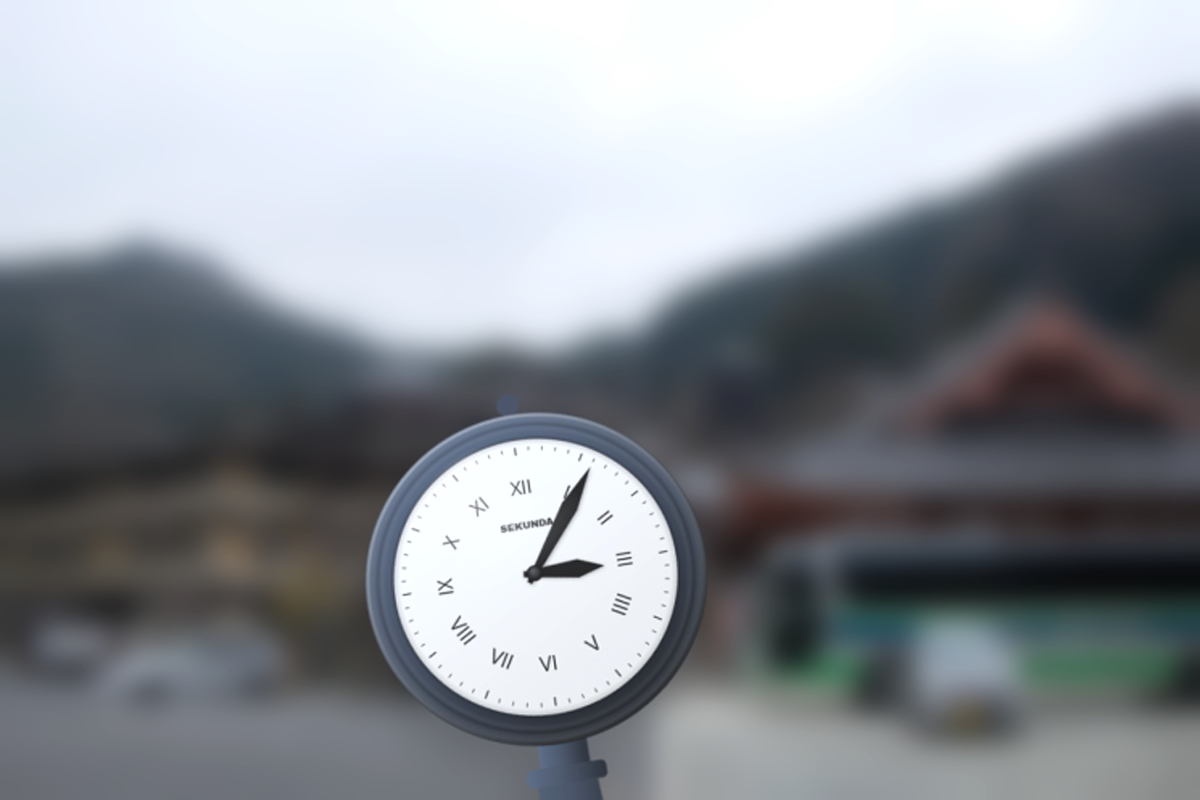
**3:06**
